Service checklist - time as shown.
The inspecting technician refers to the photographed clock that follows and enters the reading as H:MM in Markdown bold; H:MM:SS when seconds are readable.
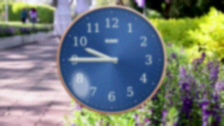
**9:45**
